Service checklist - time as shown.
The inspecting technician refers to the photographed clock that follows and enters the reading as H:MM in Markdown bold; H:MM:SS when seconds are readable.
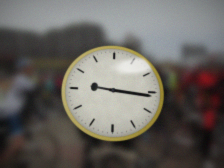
**9:16**
